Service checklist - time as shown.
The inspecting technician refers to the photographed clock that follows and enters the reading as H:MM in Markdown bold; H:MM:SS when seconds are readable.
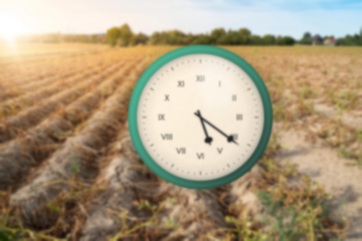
**5:21**
